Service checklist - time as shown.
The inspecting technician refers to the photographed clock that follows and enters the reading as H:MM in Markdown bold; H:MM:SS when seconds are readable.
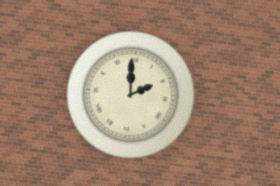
**1:59**
